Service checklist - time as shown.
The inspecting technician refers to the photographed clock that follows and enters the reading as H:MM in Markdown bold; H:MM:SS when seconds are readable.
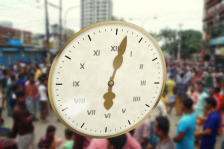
**6:02**
